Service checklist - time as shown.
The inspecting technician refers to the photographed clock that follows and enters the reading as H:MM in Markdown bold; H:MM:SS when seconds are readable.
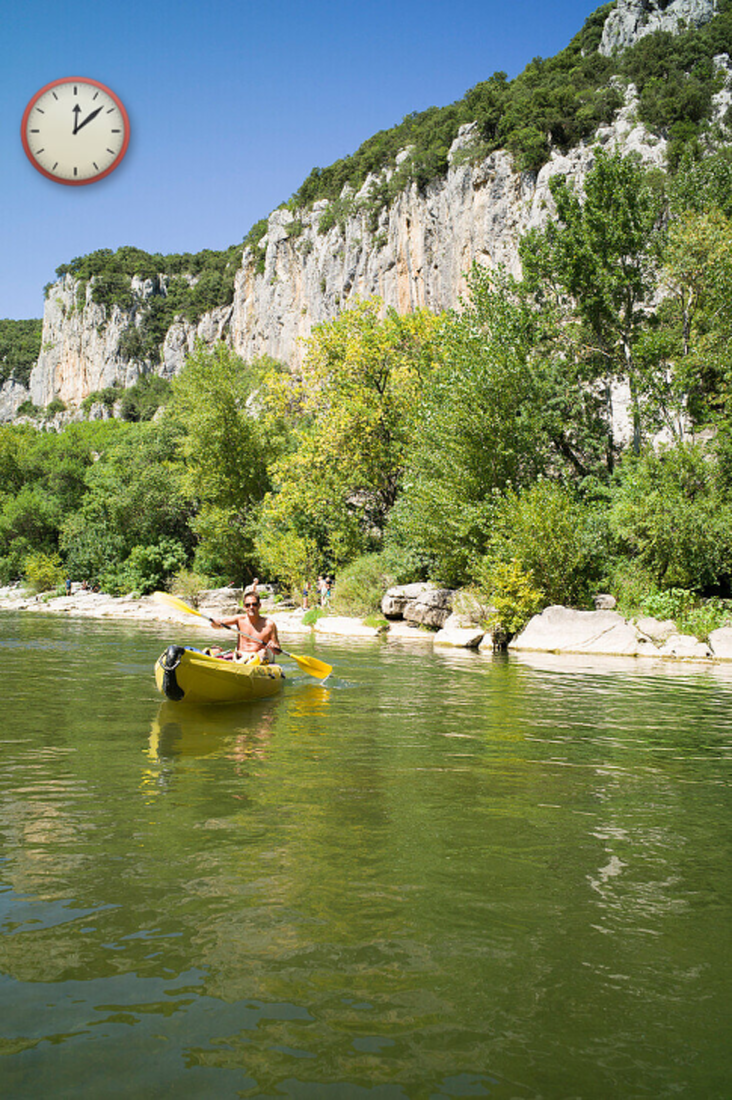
**12:08**
